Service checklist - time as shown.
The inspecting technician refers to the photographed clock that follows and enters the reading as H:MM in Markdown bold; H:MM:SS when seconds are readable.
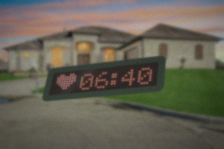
**6:40**
